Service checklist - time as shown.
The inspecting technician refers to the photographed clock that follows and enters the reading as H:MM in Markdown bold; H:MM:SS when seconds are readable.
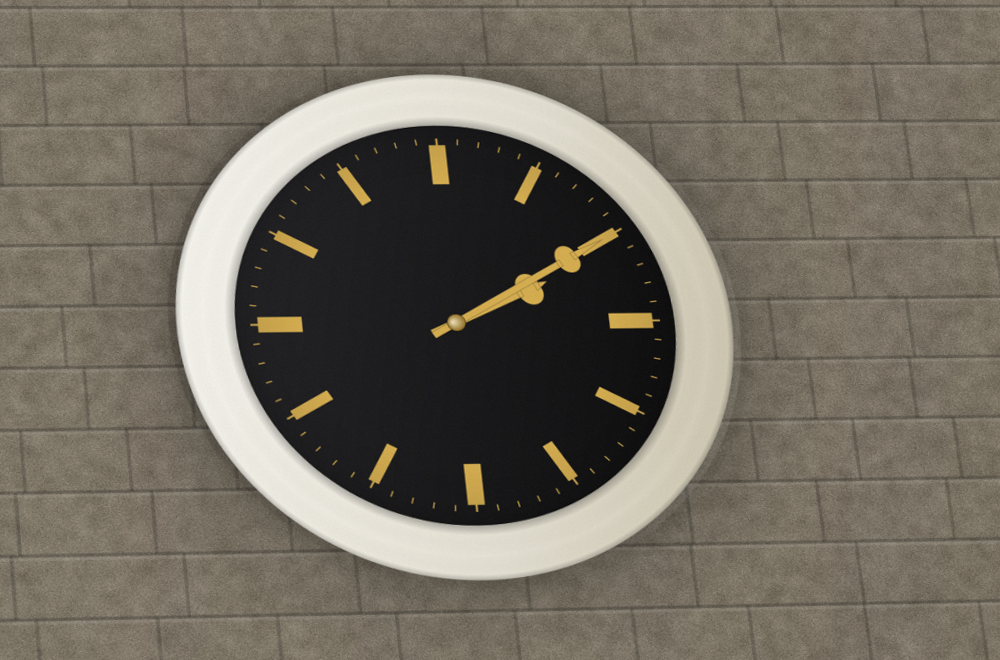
**2:10**
